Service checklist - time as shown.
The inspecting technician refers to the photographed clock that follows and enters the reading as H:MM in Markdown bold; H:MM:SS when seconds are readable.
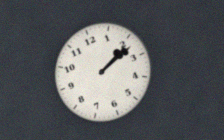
**2:12**
